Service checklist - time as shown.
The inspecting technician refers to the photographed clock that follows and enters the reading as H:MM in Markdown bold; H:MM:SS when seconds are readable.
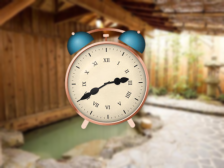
**2:40**
